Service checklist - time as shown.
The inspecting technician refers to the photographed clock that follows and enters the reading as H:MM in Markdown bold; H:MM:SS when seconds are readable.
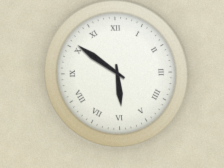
**5:51**
